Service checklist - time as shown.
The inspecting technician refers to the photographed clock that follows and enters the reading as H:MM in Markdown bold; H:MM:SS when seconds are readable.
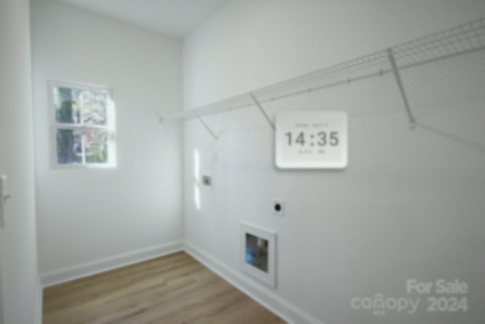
**14:35**
